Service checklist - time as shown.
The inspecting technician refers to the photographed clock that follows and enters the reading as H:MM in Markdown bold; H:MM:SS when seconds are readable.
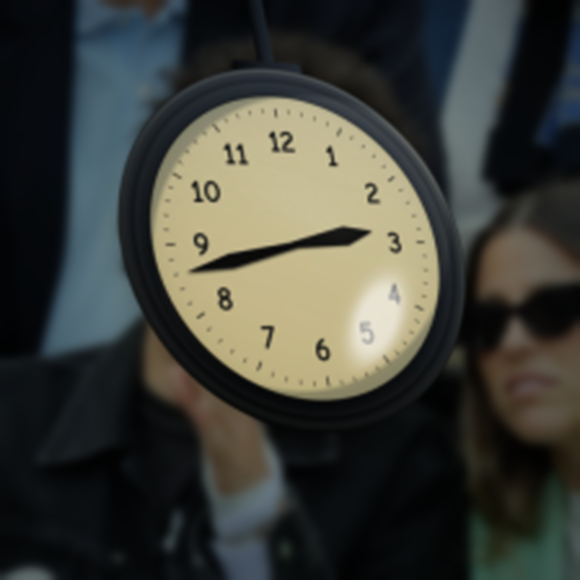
**2:43**
